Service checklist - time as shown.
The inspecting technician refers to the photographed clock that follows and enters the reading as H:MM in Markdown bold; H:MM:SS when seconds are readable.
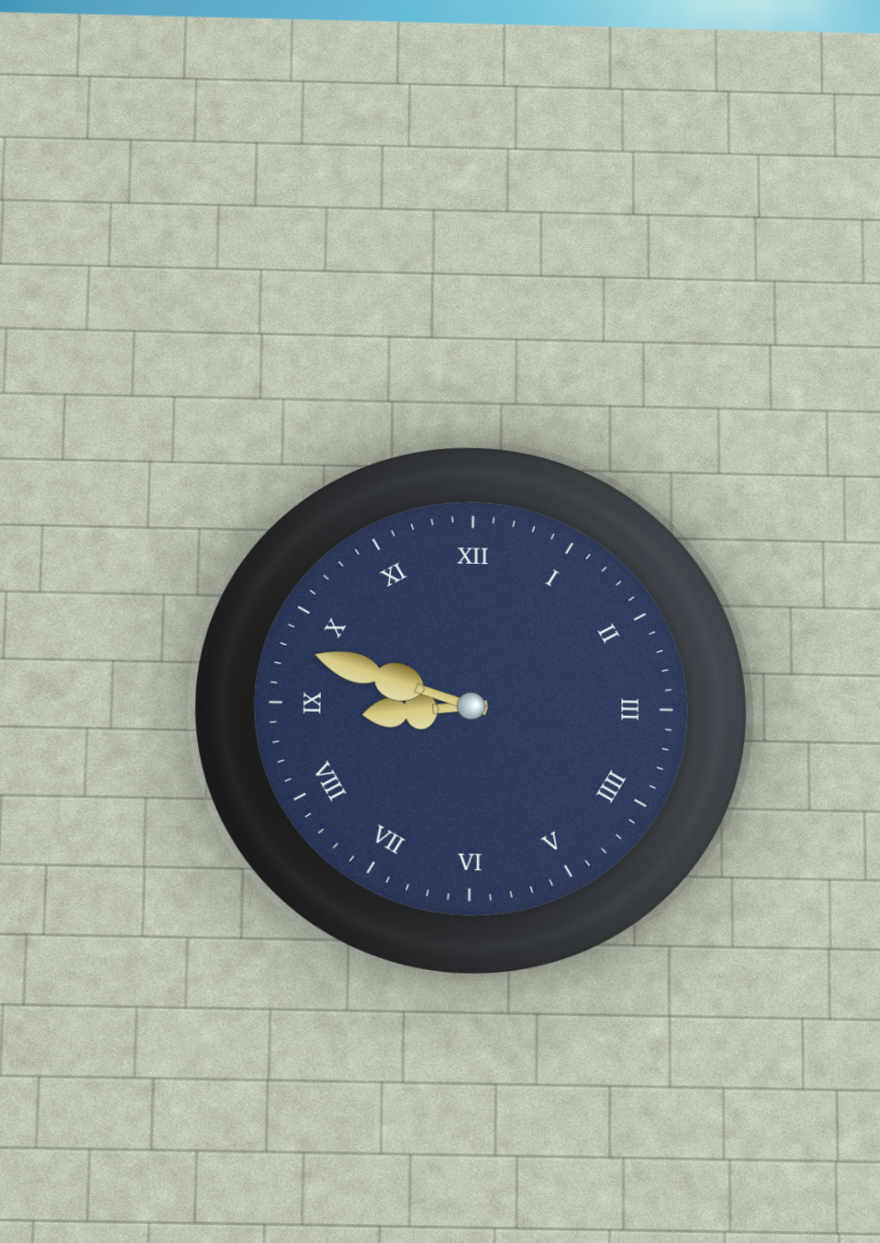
**8:48**
